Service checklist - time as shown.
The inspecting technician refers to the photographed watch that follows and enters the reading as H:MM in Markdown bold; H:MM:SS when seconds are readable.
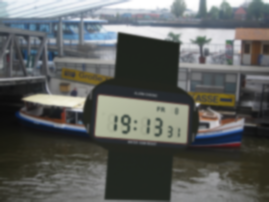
**19:13:31**
